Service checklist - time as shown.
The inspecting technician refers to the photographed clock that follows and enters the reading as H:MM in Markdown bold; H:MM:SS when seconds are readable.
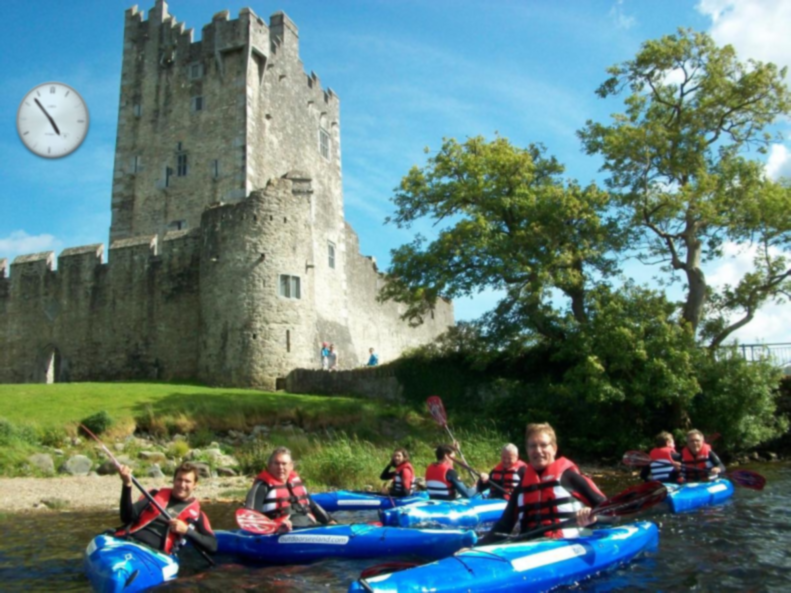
**4:53**
